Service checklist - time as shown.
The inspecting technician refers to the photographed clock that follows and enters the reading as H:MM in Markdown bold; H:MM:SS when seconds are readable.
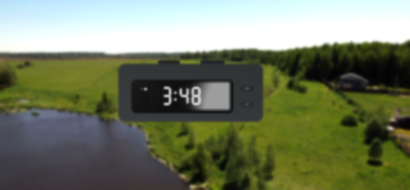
**3:48**
